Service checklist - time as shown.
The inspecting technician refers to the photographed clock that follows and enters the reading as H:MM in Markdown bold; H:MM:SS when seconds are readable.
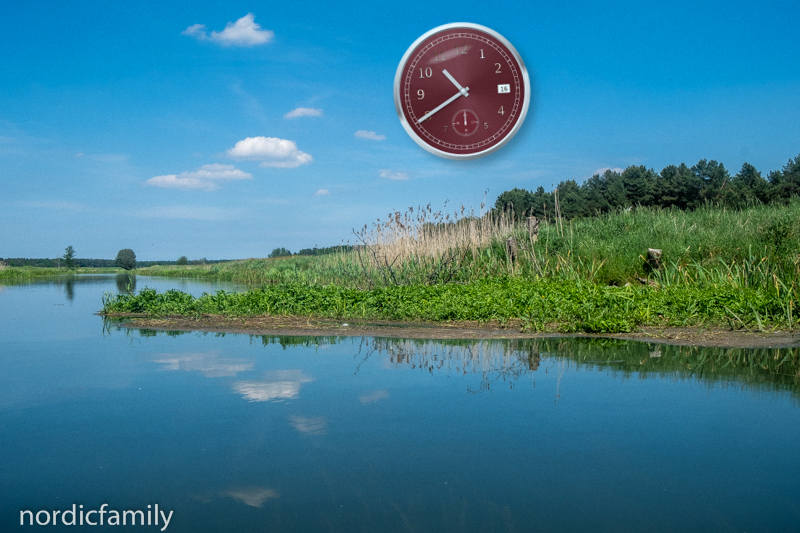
**10:40**
